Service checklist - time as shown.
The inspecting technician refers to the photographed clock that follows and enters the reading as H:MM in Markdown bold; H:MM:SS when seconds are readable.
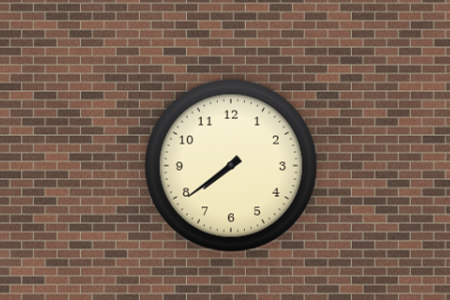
**7:39**
